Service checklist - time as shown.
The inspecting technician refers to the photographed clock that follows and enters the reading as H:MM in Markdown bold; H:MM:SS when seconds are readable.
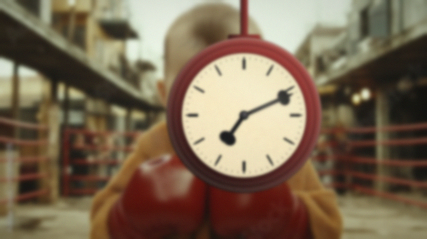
**7:11**
